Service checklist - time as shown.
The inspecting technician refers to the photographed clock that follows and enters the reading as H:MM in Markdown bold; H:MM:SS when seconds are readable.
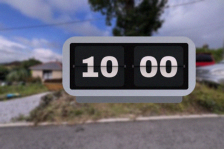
**10:00**
